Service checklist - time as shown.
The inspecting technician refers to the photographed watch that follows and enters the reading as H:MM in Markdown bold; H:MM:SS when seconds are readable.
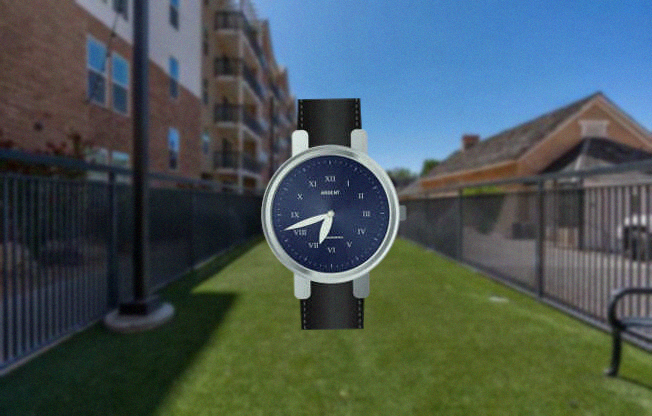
**6:42**
